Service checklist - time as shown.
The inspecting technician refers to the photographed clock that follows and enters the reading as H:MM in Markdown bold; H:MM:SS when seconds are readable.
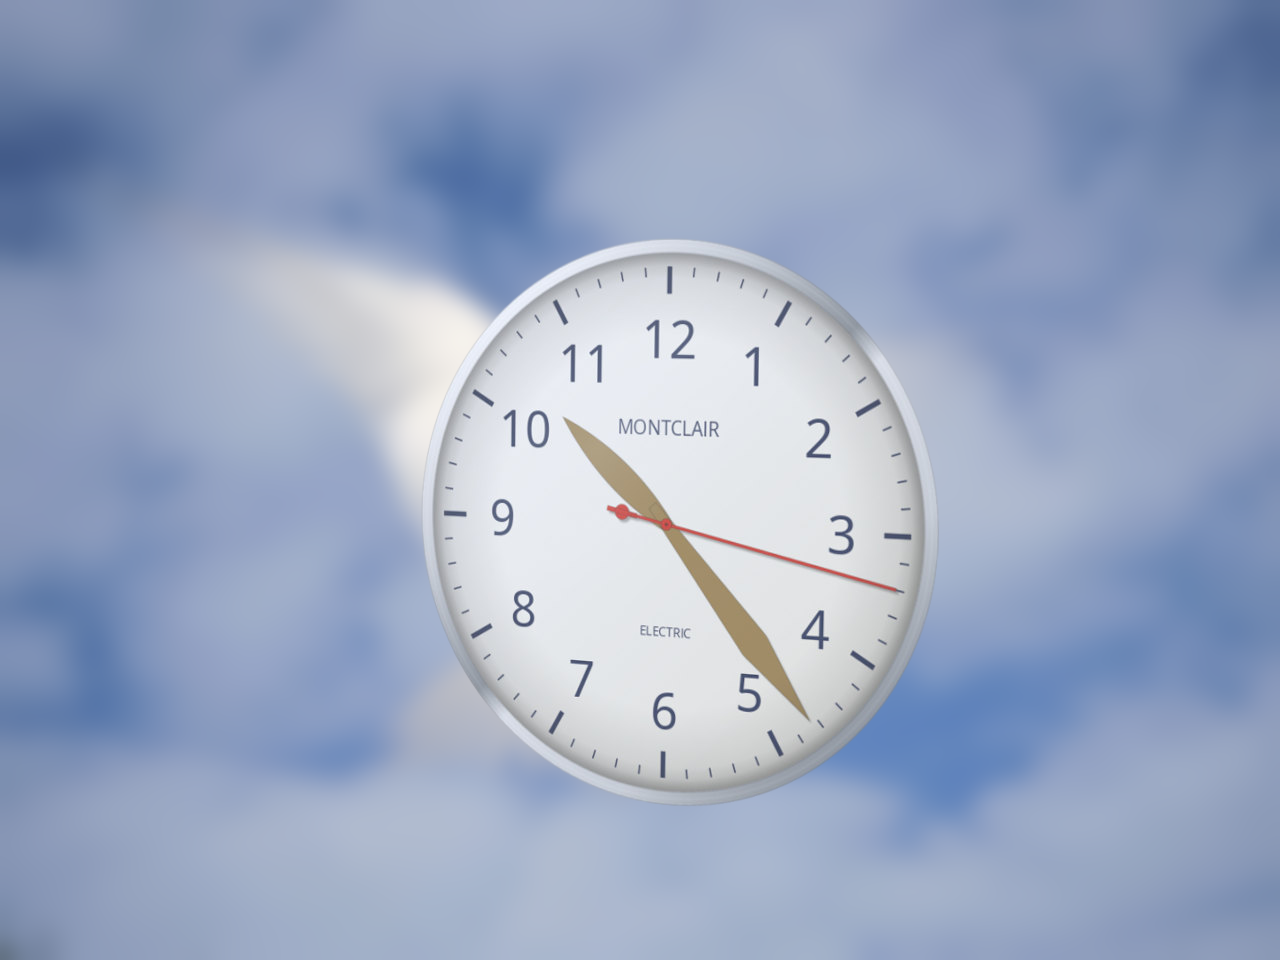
**10:23:17**
